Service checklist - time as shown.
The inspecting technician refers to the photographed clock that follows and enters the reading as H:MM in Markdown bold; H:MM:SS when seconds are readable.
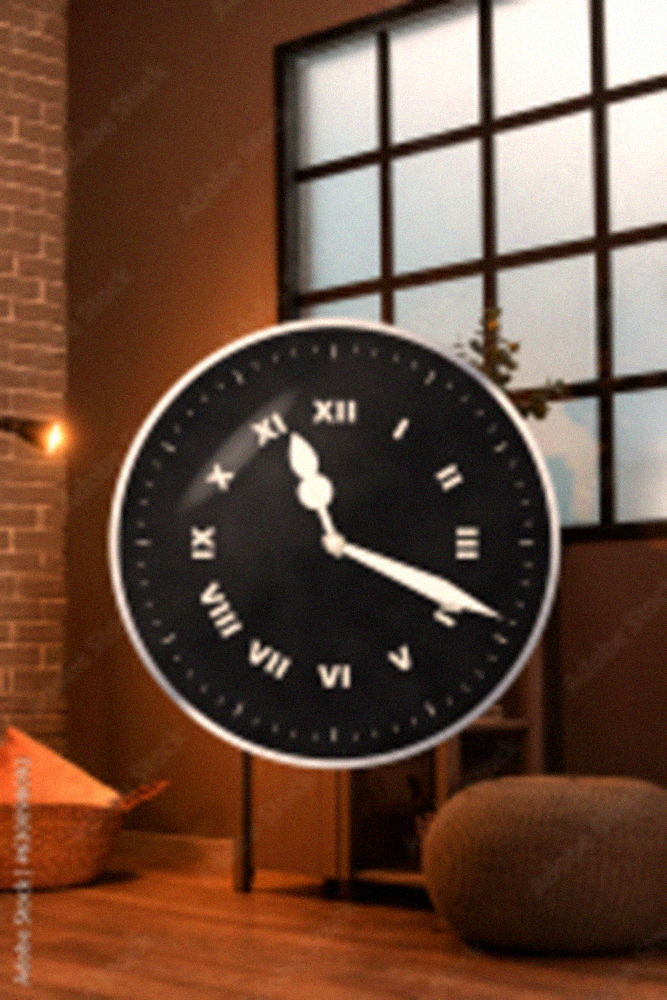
**11:19**
